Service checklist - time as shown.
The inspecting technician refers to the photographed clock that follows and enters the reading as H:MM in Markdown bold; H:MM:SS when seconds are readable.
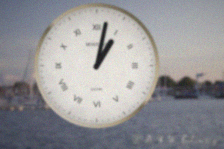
**1:02**
